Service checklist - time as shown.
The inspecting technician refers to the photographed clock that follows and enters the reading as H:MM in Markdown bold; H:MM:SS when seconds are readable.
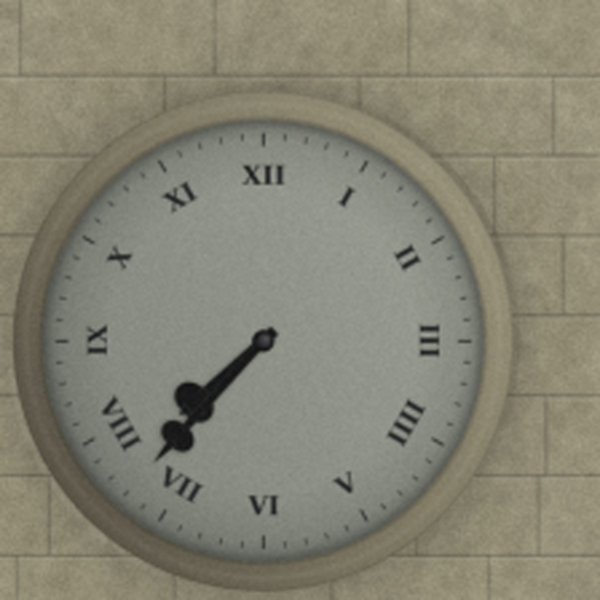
**7:37**
